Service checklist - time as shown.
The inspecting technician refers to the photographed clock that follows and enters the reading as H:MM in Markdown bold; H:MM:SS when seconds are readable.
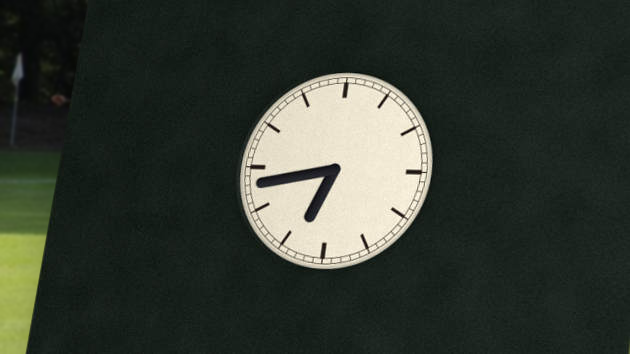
**6:43**
